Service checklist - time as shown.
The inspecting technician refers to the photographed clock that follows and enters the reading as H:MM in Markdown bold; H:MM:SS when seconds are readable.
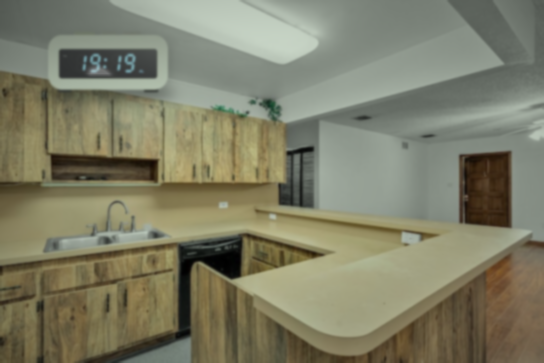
**19:19**
